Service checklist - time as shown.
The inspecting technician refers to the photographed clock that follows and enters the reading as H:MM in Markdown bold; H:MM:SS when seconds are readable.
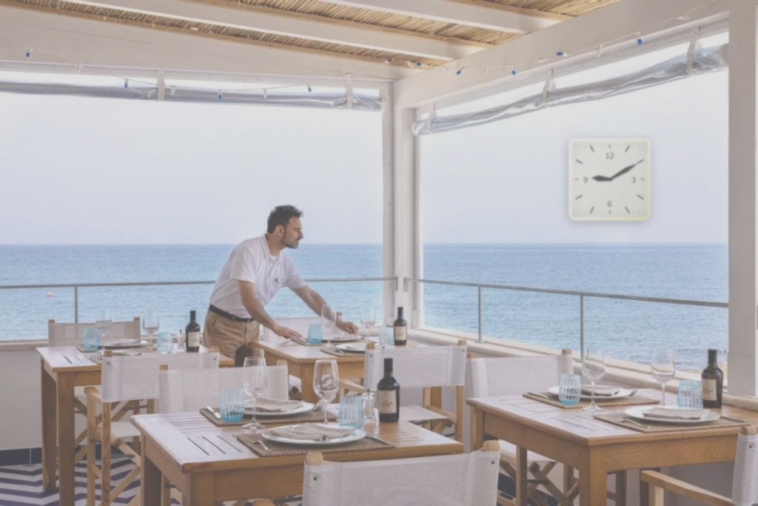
**9:10**
